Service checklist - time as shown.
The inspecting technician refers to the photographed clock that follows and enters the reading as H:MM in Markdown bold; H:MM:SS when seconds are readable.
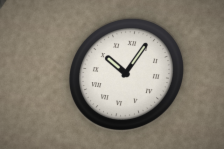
**10:04**
